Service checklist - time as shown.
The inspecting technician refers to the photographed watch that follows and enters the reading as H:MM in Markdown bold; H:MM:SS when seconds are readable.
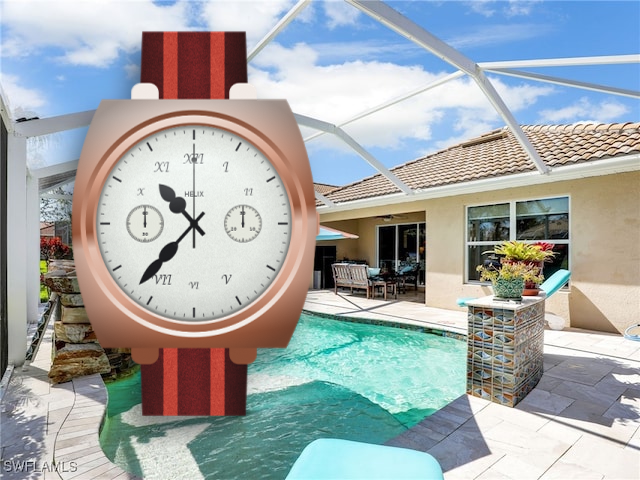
**10:37**
